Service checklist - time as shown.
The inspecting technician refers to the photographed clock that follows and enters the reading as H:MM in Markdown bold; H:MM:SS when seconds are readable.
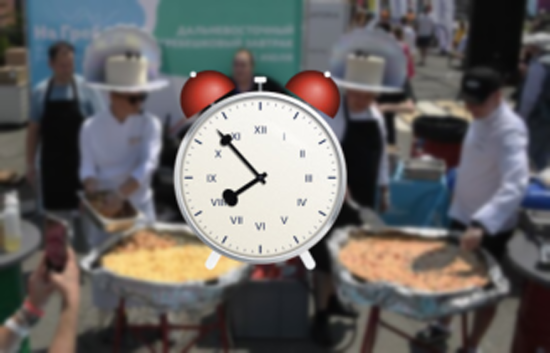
**7:53**
